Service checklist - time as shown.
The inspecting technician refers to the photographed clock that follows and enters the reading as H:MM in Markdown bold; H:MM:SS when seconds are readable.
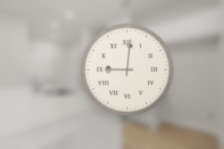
**9:01**
